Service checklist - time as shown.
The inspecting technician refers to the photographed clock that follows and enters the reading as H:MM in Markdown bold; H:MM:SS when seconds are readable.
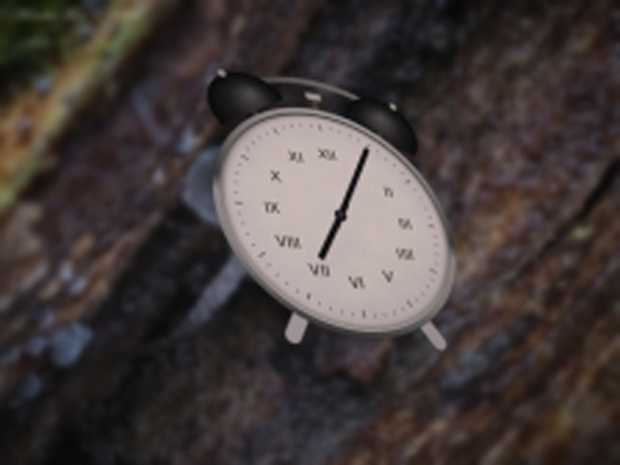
**7:05**
